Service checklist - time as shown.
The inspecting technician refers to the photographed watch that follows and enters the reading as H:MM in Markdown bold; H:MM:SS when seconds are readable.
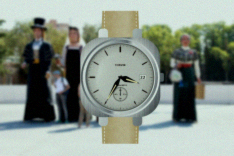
**3:35**
